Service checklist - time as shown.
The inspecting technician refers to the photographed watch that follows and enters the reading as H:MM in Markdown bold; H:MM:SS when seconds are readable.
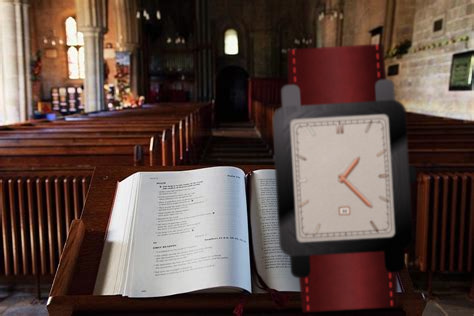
**1:23**
